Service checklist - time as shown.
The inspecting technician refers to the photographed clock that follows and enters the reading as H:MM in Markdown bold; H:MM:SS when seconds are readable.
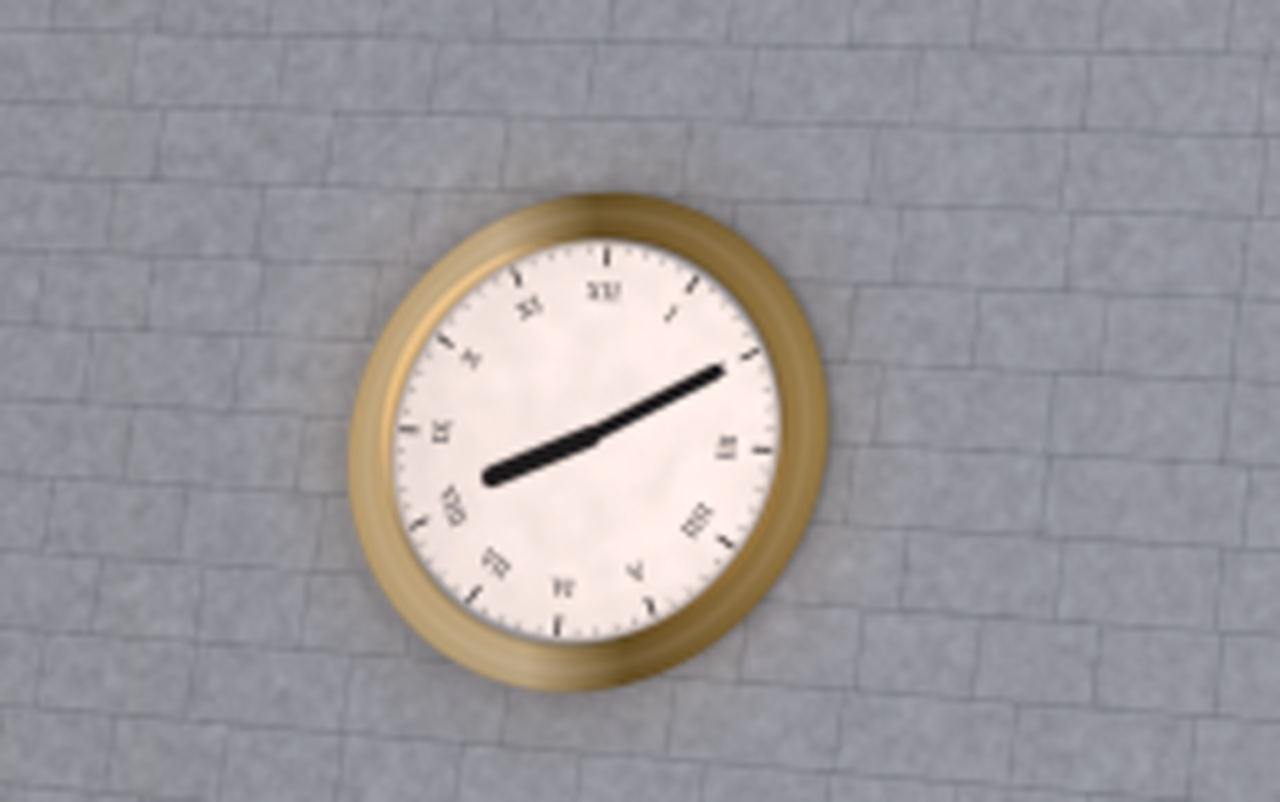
**8:10**
